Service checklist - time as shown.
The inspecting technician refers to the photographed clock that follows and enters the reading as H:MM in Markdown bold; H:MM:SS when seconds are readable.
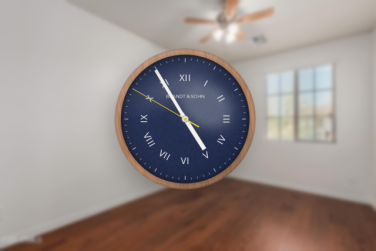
**4:54:50**
